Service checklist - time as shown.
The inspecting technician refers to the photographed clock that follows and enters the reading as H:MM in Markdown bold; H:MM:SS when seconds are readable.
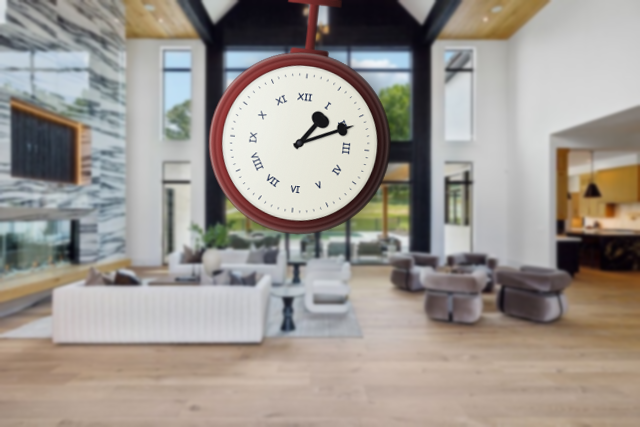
**1:11**
